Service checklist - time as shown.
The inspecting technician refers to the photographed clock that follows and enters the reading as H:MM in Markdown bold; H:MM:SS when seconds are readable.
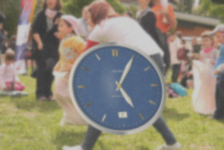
**5:05**
